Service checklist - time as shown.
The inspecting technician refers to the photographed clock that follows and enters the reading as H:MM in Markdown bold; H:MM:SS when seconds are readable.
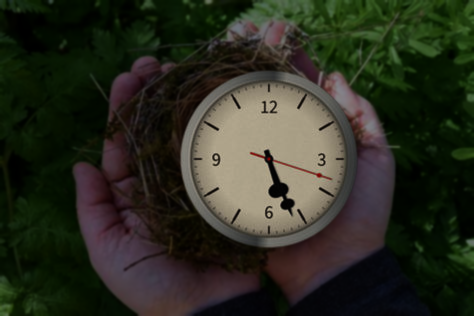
**5:26:18**
